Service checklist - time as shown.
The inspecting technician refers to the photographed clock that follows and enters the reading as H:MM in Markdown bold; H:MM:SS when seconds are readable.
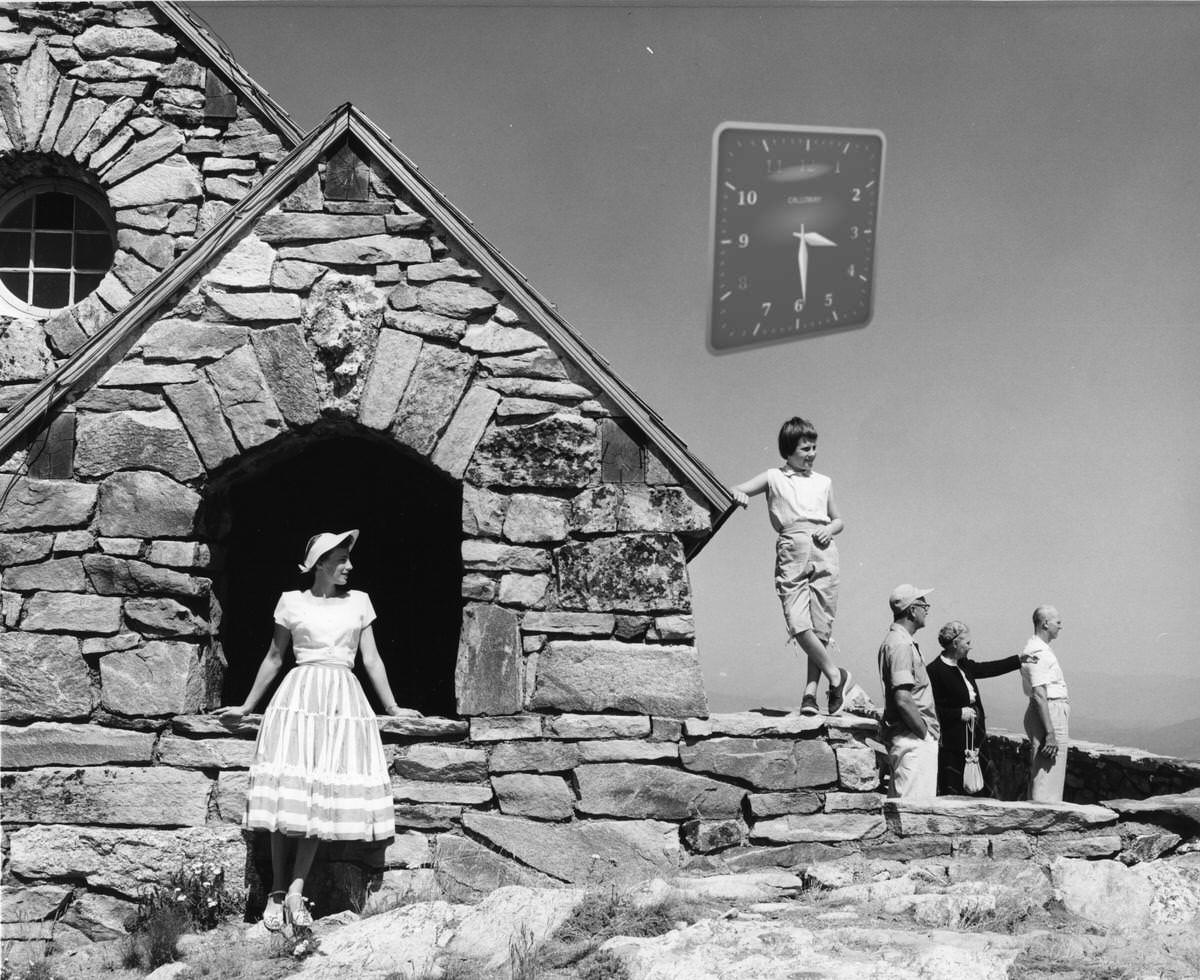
**3:29**
